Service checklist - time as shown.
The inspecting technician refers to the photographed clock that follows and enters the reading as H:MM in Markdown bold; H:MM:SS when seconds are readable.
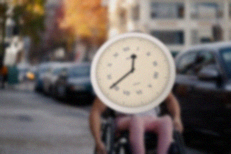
**12:41**
